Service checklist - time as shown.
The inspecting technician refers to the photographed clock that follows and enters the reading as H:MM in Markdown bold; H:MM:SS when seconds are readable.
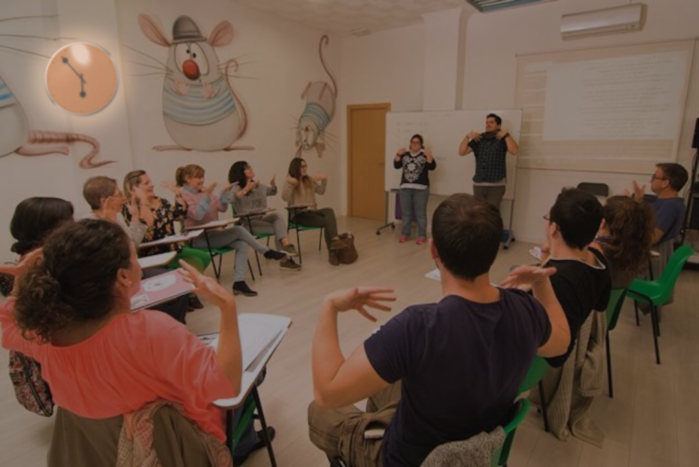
**5:53**
